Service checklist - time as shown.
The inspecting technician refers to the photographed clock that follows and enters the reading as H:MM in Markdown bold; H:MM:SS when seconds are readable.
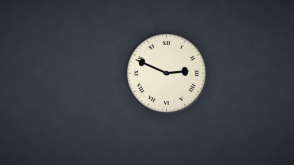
**2:49**
